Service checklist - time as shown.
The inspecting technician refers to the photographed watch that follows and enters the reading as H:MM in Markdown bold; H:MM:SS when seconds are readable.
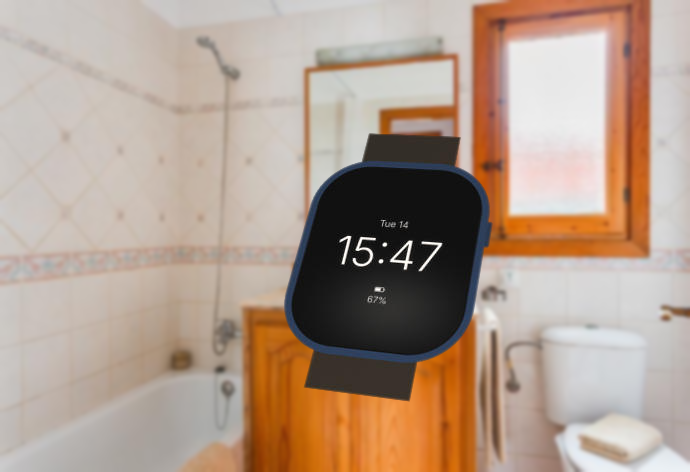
**15:47**
